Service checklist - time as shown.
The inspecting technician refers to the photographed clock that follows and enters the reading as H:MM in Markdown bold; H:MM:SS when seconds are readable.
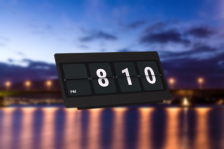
**8:10**
